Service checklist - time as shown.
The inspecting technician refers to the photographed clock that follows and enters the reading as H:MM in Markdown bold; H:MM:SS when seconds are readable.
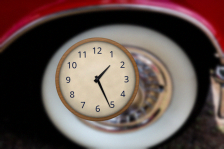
**1:26**
